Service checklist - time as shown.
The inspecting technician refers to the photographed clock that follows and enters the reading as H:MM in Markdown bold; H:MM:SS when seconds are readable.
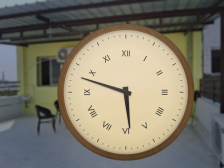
**5:48**
